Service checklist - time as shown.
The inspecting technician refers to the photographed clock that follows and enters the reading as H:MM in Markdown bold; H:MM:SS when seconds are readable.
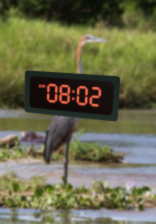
**8:02**
